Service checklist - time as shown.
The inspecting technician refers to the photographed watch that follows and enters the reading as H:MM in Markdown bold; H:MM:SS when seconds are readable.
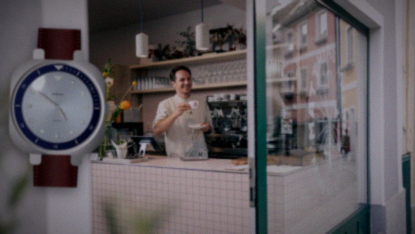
**4:51**
